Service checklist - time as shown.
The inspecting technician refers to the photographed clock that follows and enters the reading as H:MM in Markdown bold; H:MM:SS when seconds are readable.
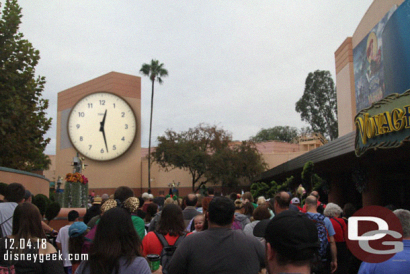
**12:28**
